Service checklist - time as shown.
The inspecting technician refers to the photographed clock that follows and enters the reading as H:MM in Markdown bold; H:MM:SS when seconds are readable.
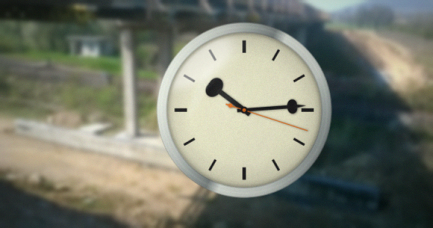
**10:14:18**
